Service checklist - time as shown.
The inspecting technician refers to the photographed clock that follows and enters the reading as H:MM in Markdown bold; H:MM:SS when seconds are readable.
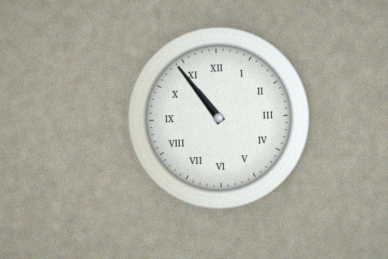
**10:54**
